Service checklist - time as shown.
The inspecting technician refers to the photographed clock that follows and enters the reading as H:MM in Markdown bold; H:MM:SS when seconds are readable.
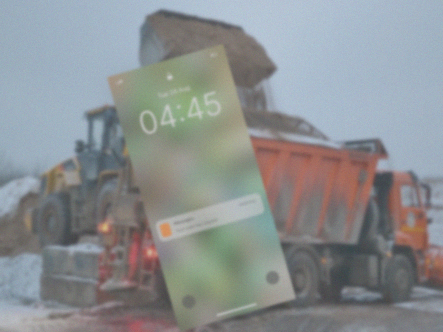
**4:45**
